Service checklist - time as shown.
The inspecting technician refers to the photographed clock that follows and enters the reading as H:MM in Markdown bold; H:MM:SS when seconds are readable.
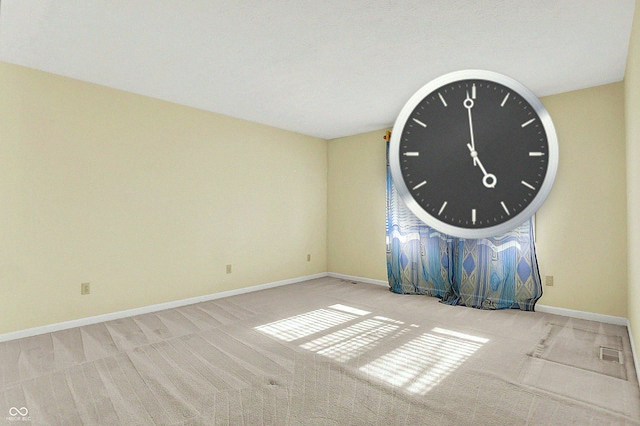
**4:59**
